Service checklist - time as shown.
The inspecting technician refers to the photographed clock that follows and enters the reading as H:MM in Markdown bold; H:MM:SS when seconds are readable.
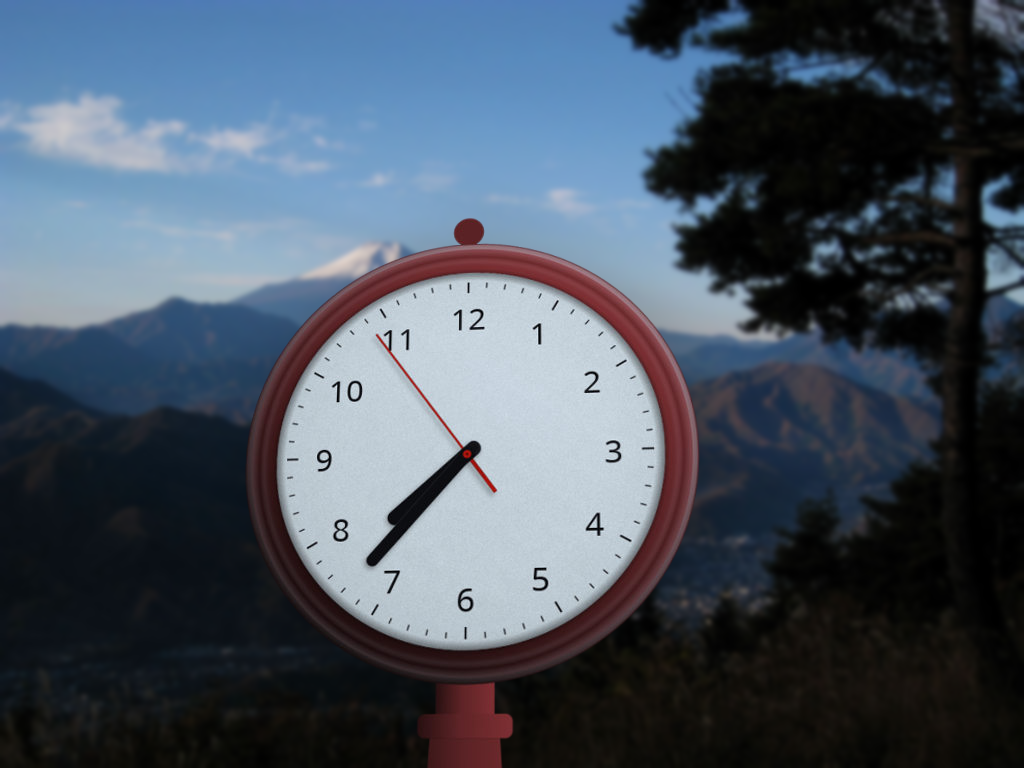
**7:36:54**
